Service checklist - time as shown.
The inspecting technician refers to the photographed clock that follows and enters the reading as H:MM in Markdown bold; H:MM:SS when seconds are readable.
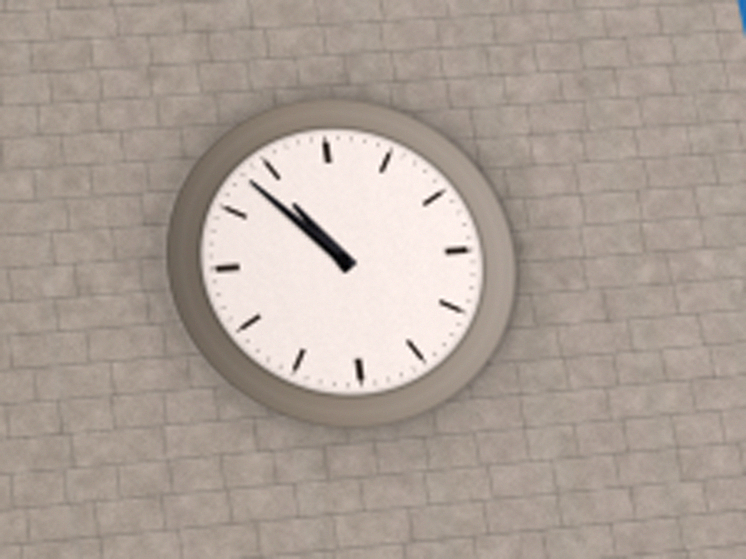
**10:53**
